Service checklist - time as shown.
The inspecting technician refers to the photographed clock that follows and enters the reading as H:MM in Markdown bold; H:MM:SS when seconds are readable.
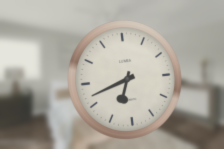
**6:42**
